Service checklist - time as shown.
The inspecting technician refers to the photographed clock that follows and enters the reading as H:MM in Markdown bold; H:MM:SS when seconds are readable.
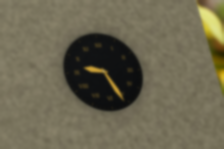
**9:26**
